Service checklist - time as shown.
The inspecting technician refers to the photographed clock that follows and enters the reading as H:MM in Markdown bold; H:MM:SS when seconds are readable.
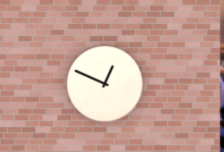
**12:49**
